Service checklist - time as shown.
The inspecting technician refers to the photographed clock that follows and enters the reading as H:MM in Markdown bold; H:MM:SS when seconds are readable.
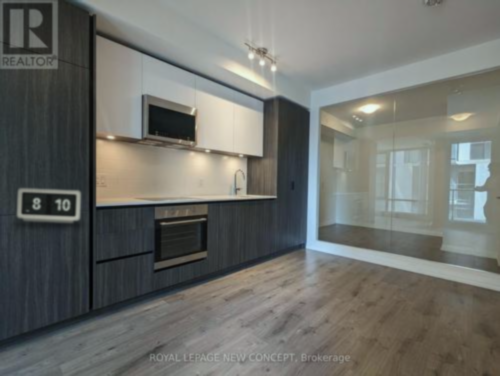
**8:10**
